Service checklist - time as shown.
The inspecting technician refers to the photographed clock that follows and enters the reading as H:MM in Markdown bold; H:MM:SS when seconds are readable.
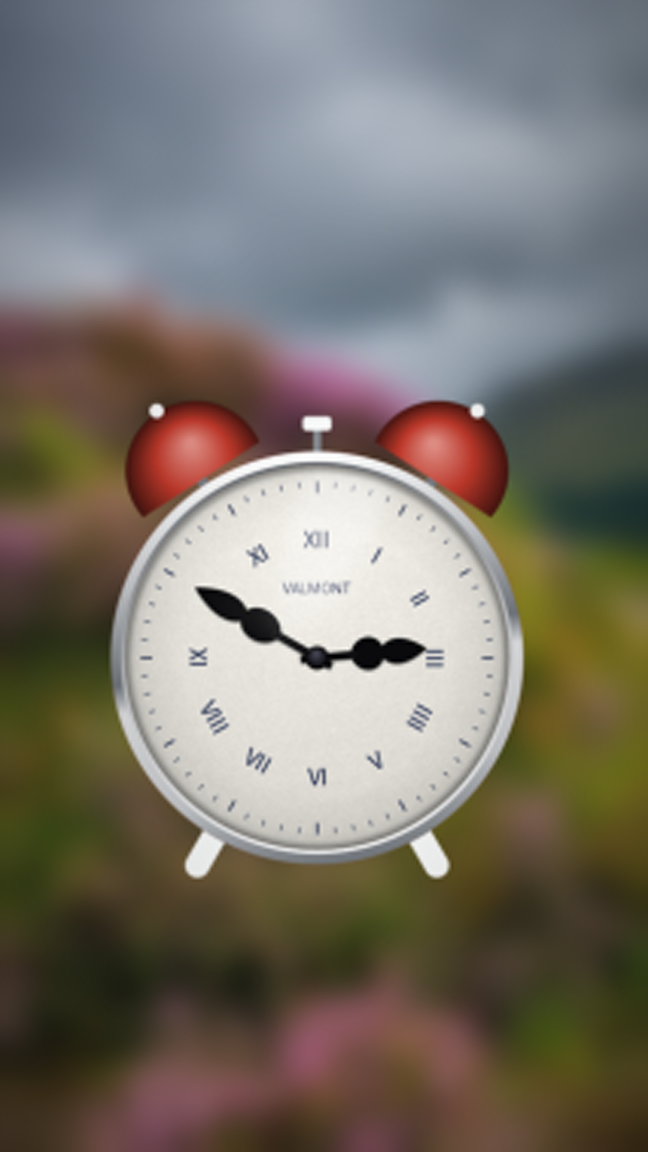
**2:50**
